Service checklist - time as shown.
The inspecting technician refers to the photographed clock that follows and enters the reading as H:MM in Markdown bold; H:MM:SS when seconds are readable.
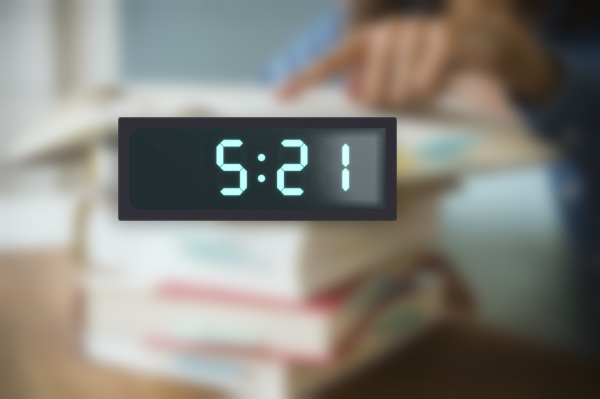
**5:21**
